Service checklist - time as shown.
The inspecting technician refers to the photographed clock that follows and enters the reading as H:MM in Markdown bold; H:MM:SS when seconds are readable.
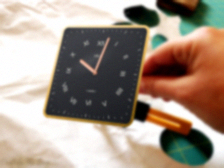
**10:02**
